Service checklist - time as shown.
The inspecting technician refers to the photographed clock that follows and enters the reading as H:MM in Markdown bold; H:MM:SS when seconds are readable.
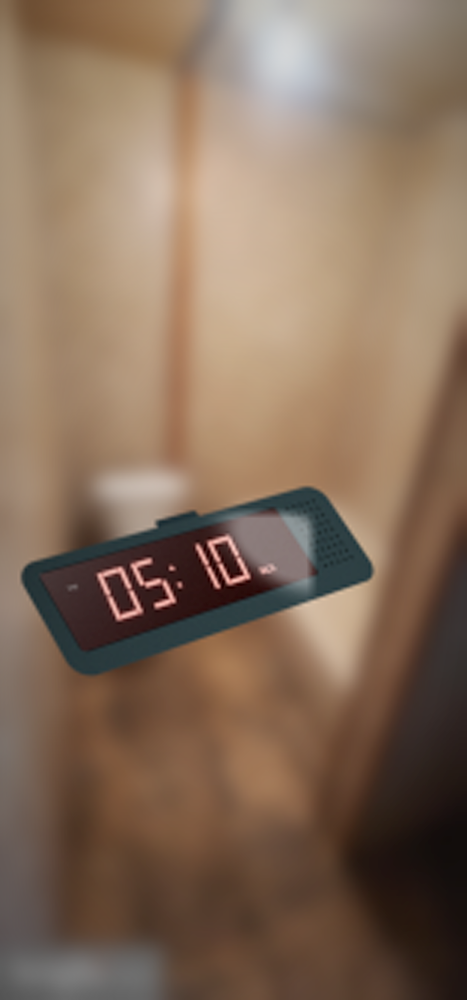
**5:10**
